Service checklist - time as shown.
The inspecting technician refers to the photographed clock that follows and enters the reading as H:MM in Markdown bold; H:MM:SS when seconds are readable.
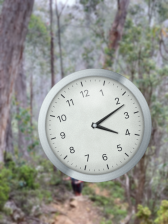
**4:12**
